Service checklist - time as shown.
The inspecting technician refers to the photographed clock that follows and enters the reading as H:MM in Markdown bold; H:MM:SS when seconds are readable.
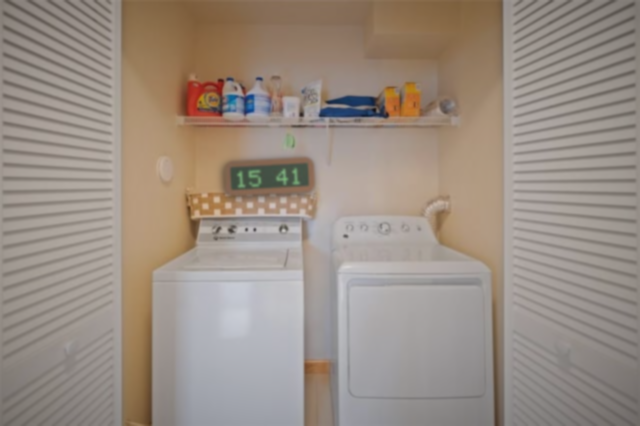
**15:41**
